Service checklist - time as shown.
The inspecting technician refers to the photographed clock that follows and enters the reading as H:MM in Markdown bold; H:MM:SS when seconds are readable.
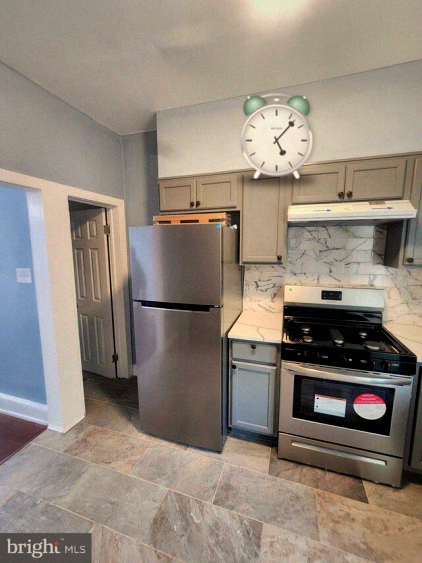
**5:07**
